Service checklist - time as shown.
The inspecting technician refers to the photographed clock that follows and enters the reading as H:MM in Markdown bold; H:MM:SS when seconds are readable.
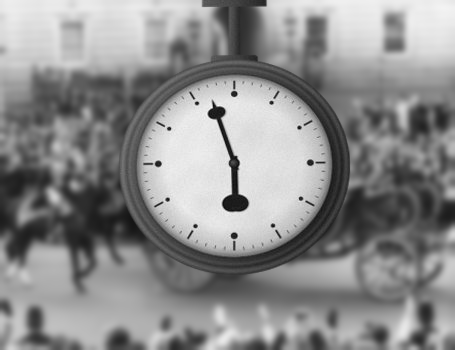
**5:57**
